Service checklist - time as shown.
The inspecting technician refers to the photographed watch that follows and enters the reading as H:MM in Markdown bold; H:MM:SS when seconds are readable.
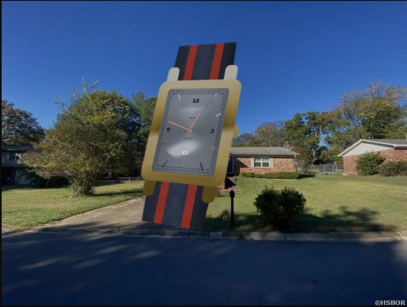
**12:48**
